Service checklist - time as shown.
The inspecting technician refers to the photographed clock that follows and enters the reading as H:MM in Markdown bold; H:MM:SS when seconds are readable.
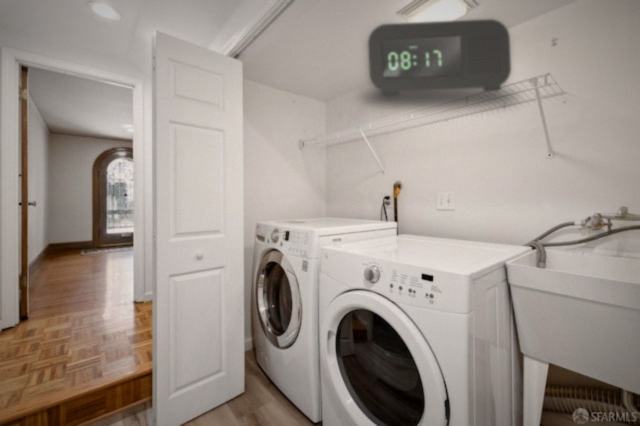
**8:17**
